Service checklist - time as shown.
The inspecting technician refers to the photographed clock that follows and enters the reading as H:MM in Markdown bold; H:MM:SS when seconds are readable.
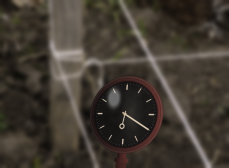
**6:20**
